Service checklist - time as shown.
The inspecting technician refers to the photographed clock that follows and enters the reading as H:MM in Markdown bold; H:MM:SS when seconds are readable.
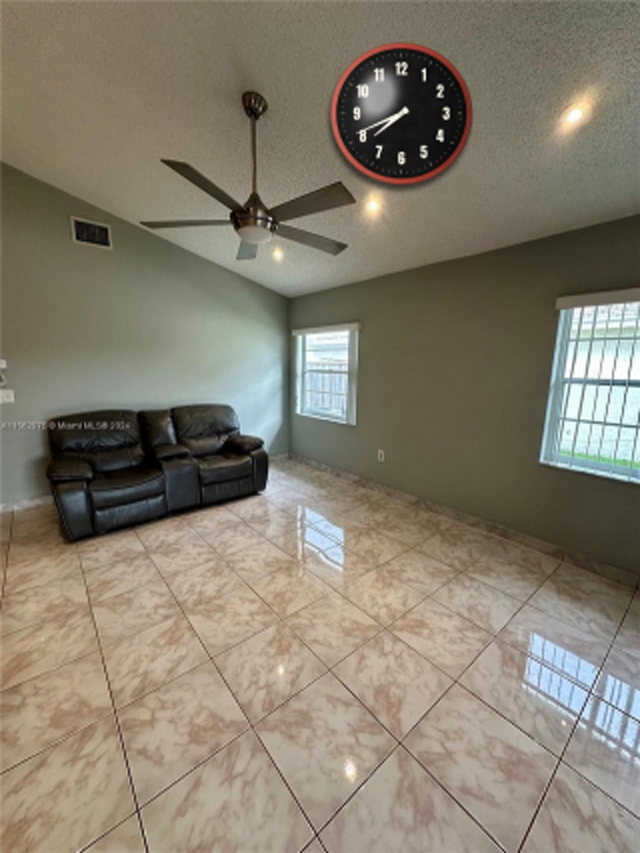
**7:41**
